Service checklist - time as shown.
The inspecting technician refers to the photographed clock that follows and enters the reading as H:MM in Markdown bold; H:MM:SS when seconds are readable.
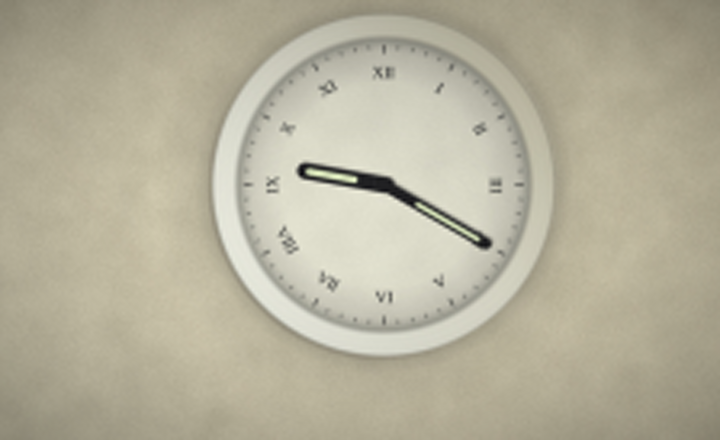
**9:20**
